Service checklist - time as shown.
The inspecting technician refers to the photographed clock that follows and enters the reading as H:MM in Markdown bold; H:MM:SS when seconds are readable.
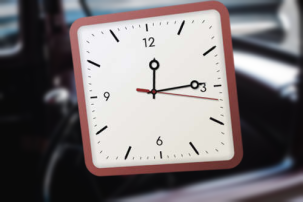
**12:14:17**
